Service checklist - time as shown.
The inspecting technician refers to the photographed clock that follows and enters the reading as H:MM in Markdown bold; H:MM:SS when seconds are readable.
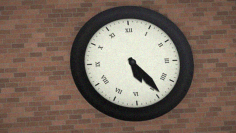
**5:24**
